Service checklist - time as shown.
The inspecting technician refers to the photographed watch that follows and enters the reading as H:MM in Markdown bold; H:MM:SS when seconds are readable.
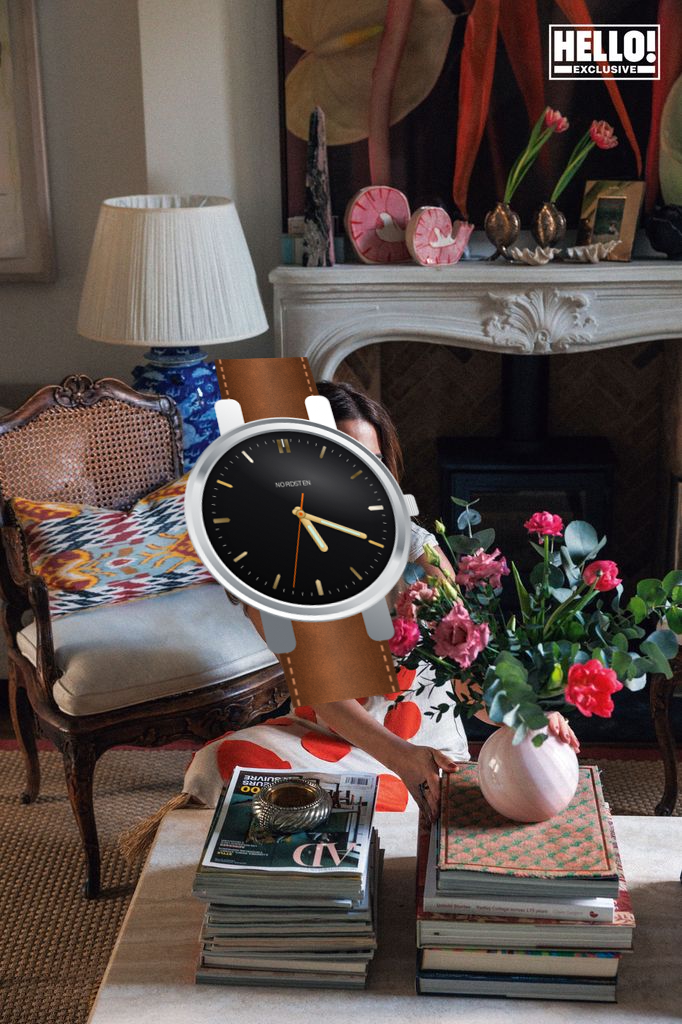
**5:19:33**
